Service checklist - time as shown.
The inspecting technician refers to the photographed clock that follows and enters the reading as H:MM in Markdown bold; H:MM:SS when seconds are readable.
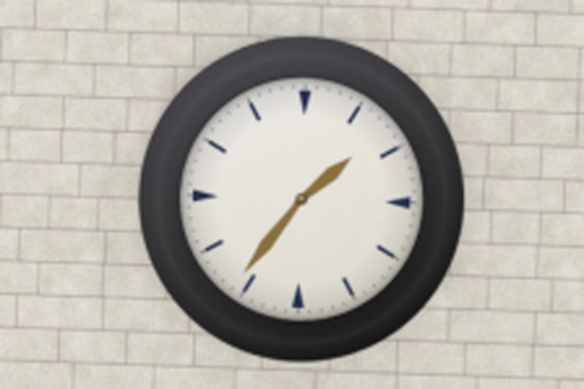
**1:36**
